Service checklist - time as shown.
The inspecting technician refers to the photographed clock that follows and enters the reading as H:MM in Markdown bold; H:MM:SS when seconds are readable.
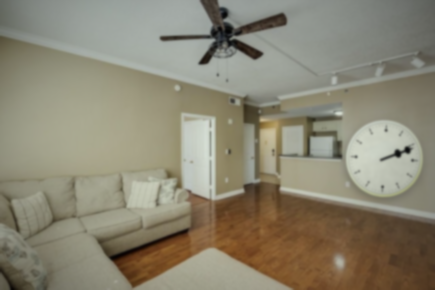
**2:11**
